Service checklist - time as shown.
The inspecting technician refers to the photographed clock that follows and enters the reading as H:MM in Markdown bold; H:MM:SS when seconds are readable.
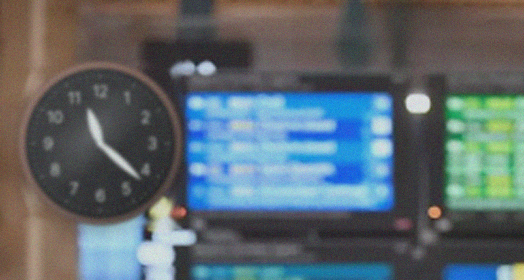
**11:22**
